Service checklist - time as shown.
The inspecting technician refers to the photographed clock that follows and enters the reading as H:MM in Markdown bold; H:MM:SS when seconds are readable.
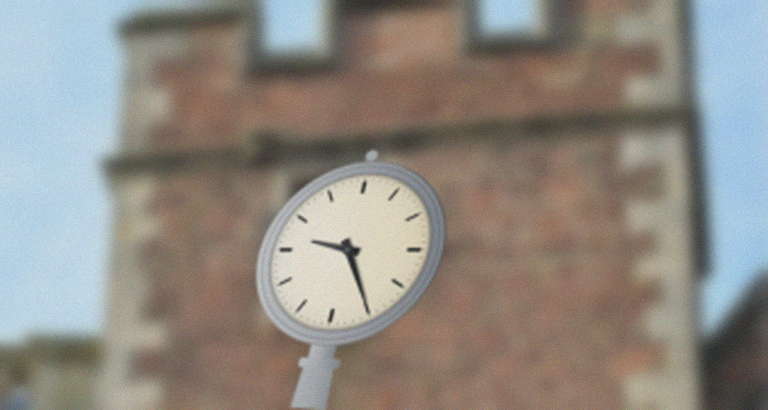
**9:25**
